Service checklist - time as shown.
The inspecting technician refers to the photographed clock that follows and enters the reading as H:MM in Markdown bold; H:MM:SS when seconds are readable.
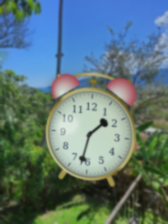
**1:32**
